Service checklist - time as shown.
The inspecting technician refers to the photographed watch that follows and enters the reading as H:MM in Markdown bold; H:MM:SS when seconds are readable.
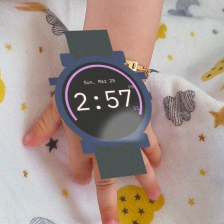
**2:57**
